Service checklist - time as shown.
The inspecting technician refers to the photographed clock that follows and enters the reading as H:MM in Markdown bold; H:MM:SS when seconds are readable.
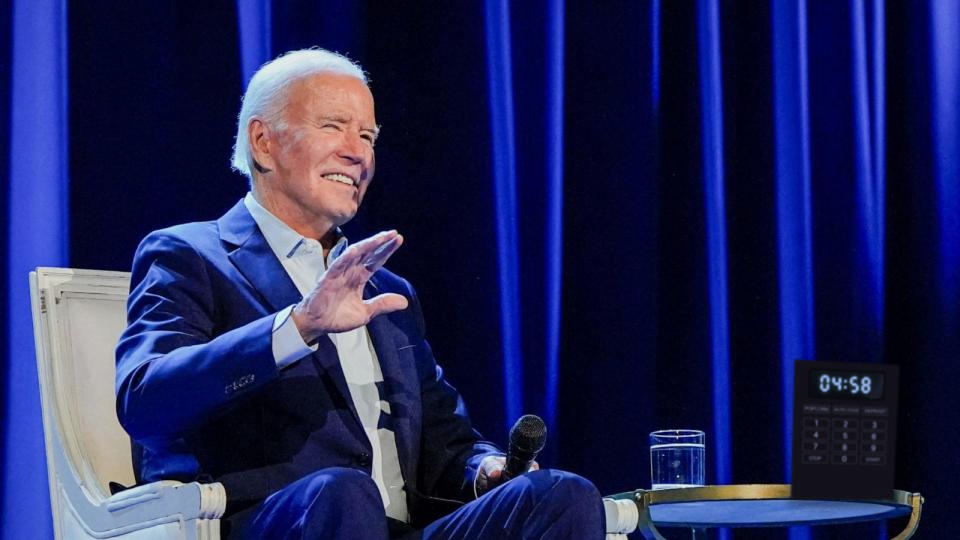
**4:58**
